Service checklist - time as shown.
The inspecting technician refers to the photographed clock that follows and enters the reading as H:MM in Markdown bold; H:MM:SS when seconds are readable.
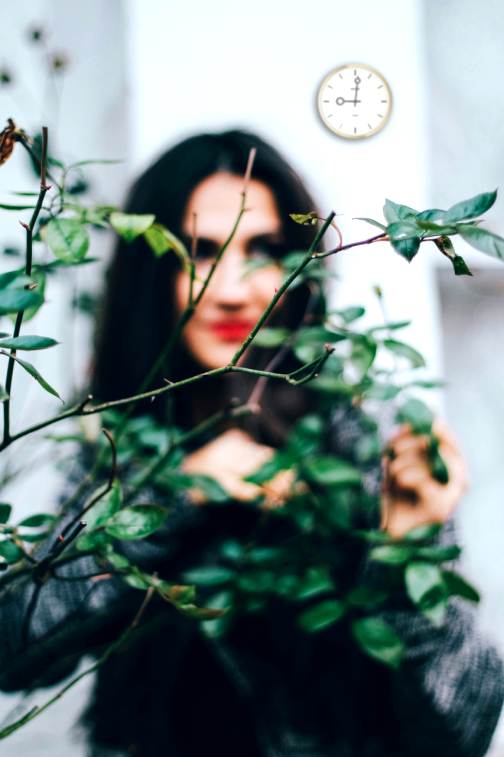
**9:01**
